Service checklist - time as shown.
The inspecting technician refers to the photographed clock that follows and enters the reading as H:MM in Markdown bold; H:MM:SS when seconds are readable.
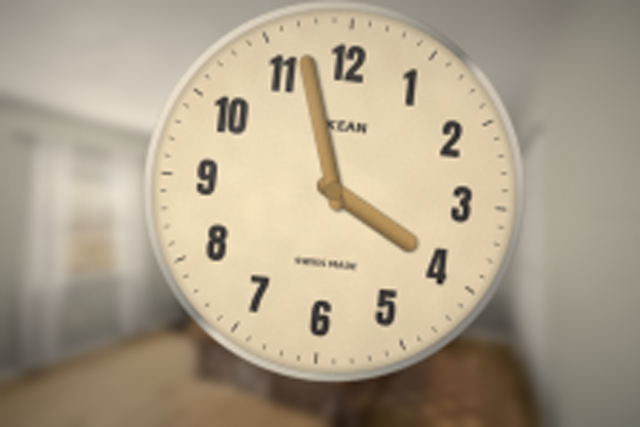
**3:57**
